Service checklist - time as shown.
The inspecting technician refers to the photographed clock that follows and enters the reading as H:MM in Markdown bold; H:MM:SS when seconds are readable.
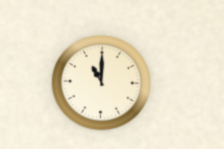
**11:00**
